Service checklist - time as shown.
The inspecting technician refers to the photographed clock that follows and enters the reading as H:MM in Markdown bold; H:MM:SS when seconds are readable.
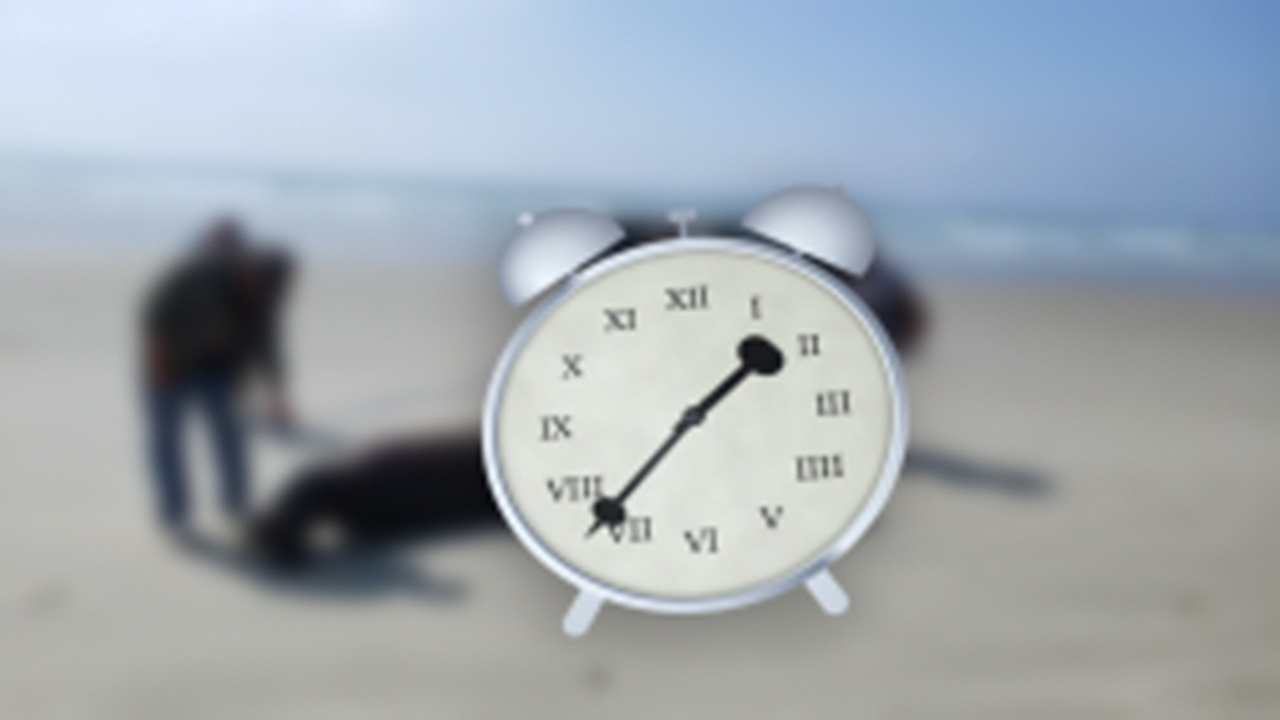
**1:37**
